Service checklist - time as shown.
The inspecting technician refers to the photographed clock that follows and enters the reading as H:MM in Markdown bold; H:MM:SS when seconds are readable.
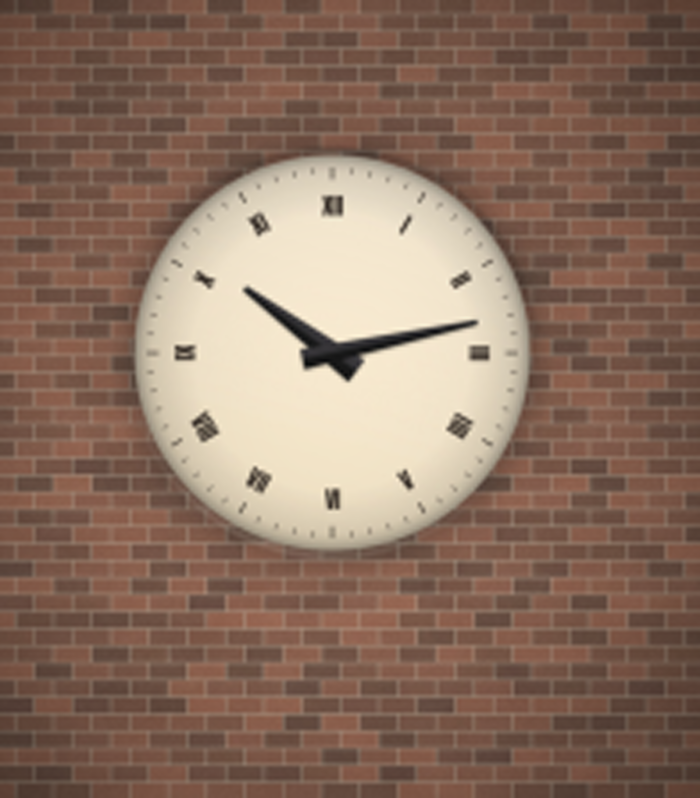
**10:13**
